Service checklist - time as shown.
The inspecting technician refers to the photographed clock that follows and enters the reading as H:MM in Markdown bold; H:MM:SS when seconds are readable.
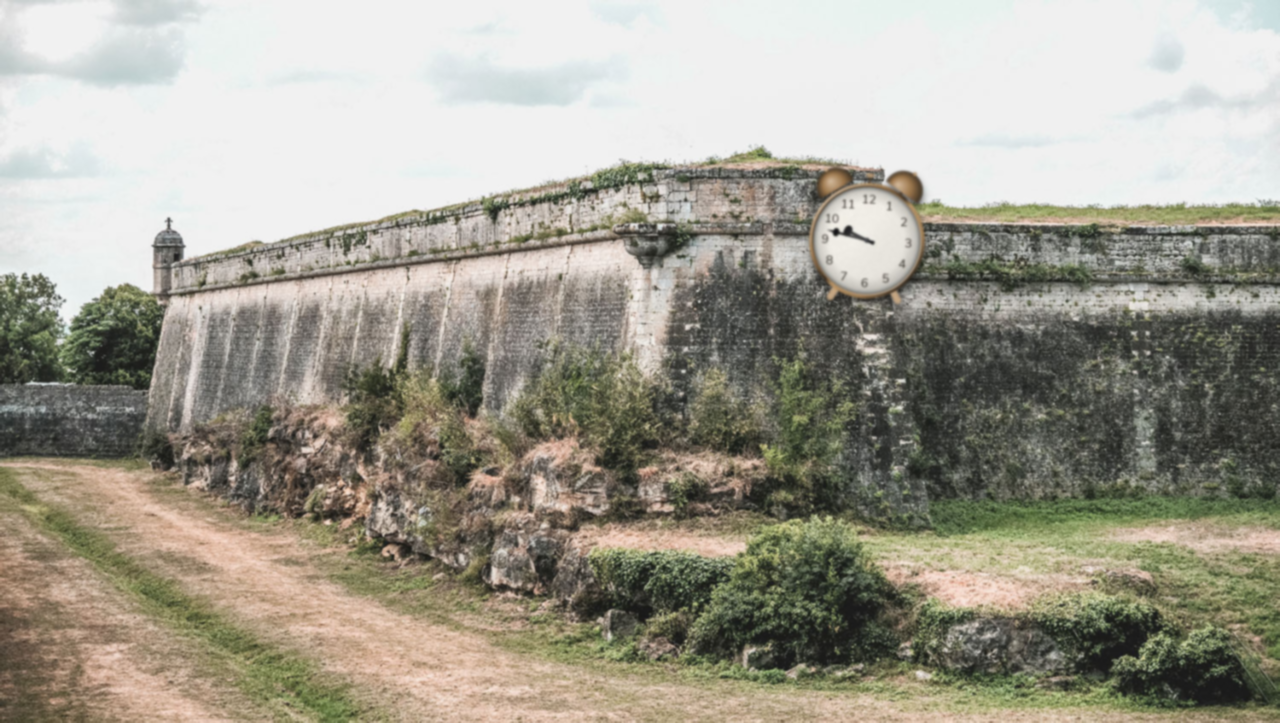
**9:47**
